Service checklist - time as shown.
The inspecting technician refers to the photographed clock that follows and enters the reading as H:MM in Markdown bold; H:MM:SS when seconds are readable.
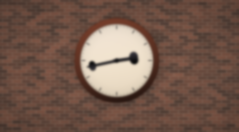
**2:43**
